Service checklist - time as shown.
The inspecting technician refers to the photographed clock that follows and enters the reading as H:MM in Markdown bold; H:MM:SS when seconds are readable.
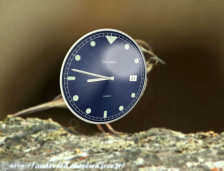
**8:47**
